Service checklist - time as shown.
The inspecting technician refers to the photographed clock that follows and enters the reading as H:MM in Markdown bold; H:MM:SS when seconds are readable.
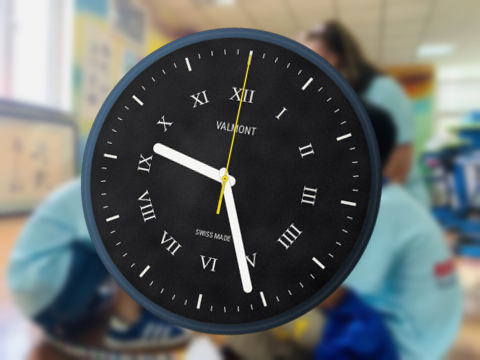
**9:26:00**
